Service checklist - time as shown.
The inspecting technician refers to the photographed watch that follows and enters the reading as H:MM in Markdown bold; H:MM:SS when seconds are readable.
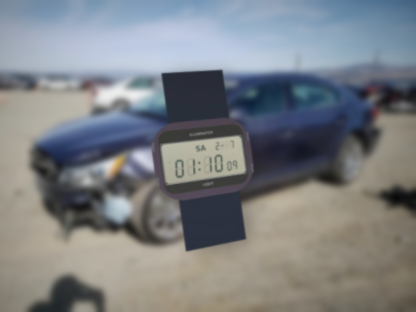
**1:10**
